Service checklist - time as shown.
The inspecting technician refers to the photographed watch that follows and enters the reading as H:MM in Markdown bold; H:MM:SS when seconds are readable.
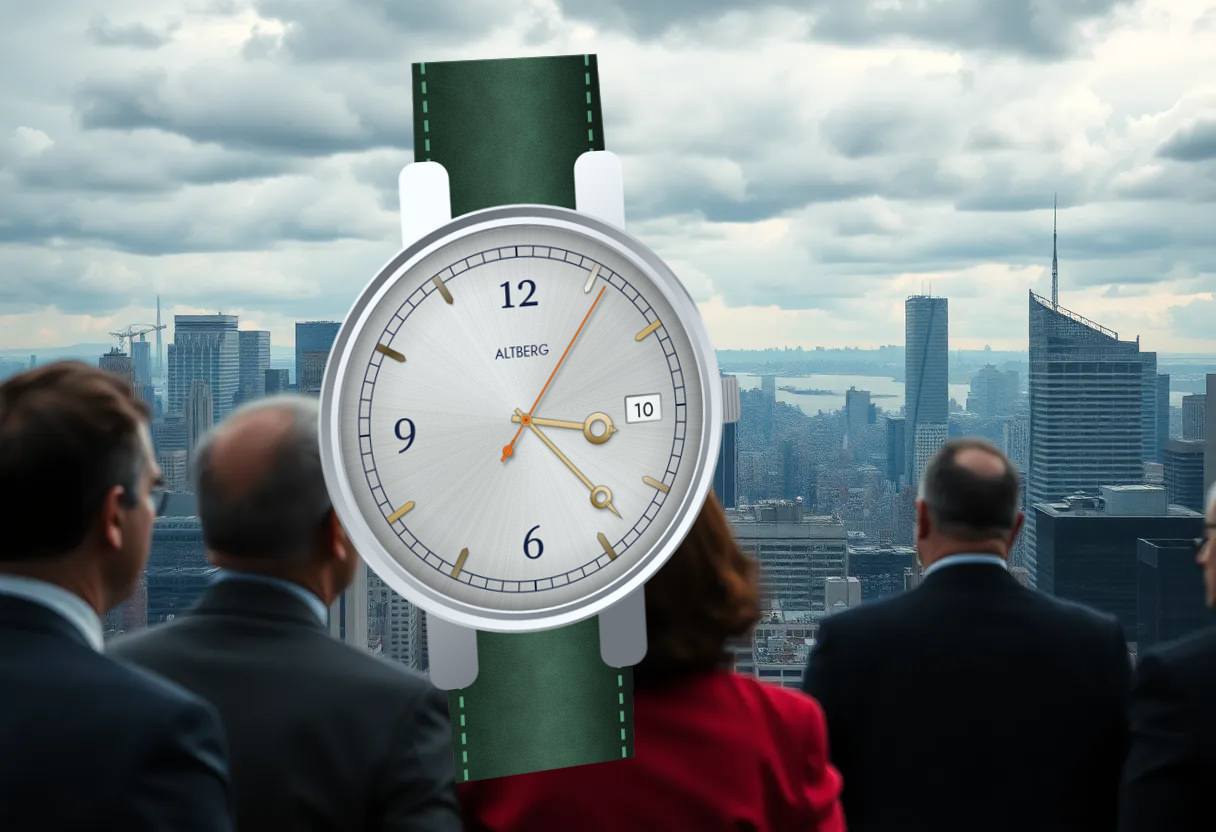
**3:23:06**
